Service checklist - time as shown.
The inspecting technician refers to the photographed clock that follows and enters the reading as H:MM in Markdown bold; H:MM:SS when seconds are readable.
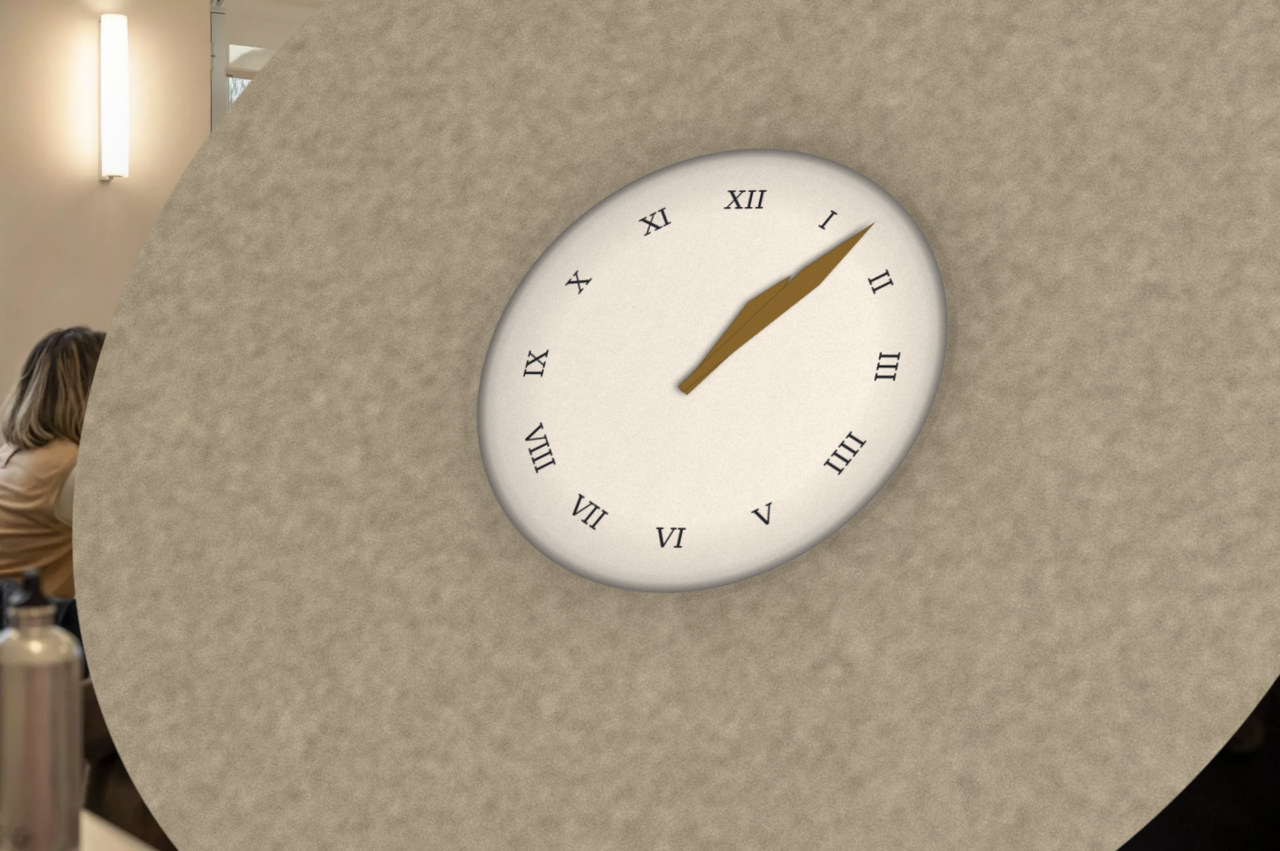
**1:07**
